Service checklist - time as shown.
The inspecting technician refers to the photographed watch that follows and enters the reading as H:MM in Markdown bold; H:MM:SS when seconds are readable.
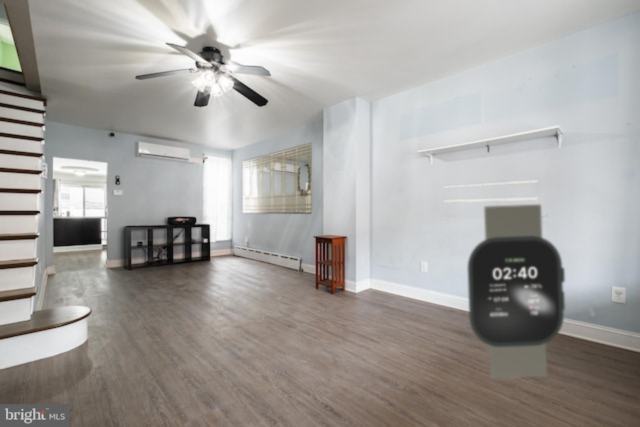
**2:40**
